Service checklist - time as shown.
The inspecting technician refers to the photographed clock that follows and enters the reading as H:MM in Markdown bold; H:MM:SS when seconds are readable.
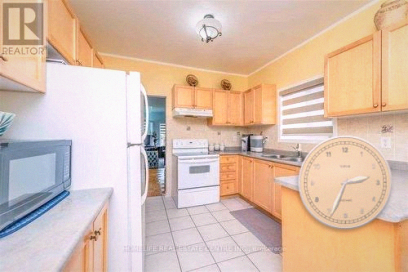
**2:34**
